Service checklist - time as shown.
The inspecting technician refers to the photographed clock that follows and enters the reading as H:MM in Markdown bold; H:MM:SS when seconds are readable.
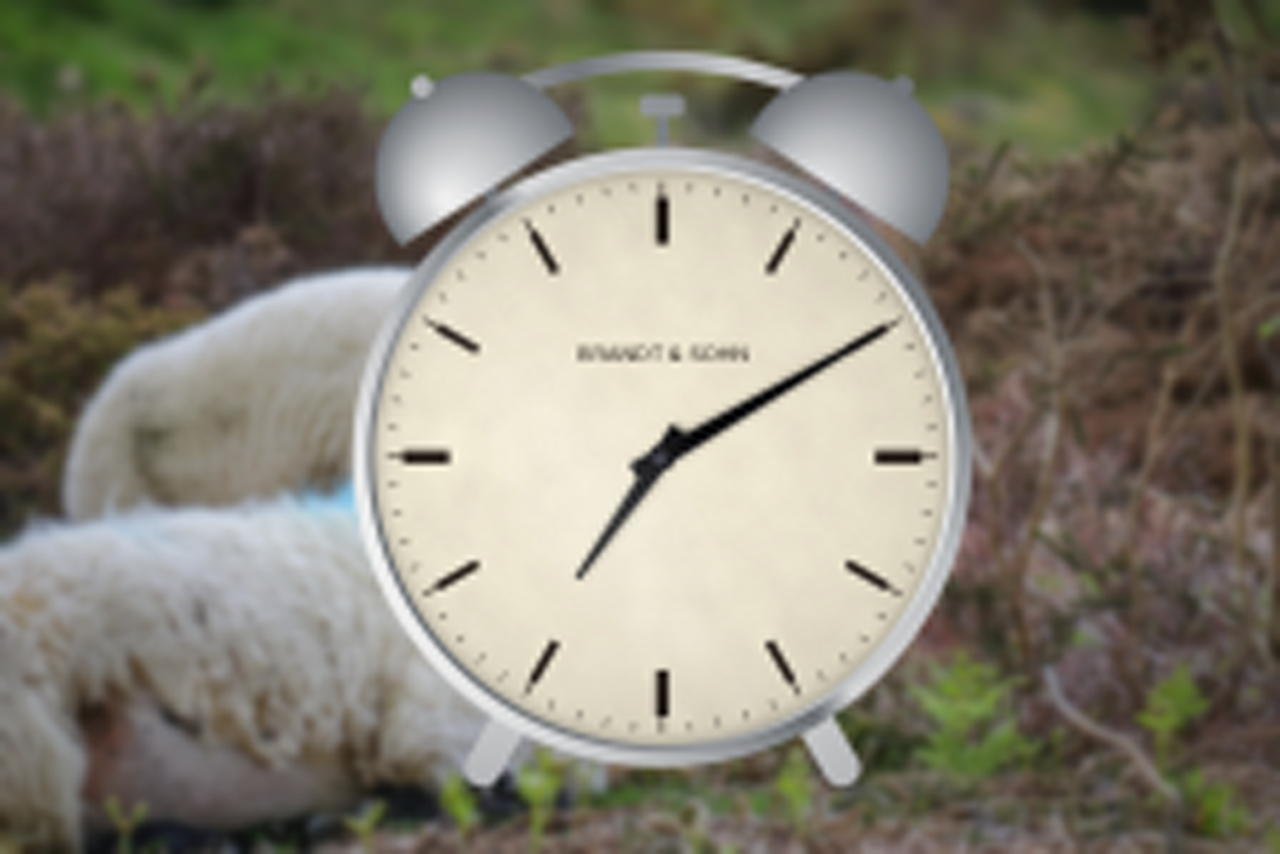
**7:10**
